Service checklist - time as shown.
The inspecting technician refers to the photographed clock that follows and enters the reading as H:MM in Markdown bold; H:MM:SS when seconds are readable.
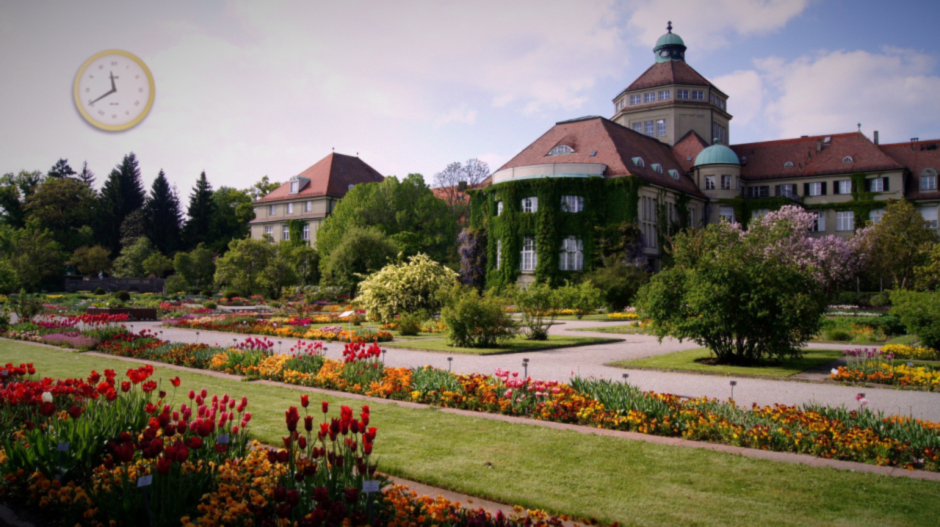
**11:40**
